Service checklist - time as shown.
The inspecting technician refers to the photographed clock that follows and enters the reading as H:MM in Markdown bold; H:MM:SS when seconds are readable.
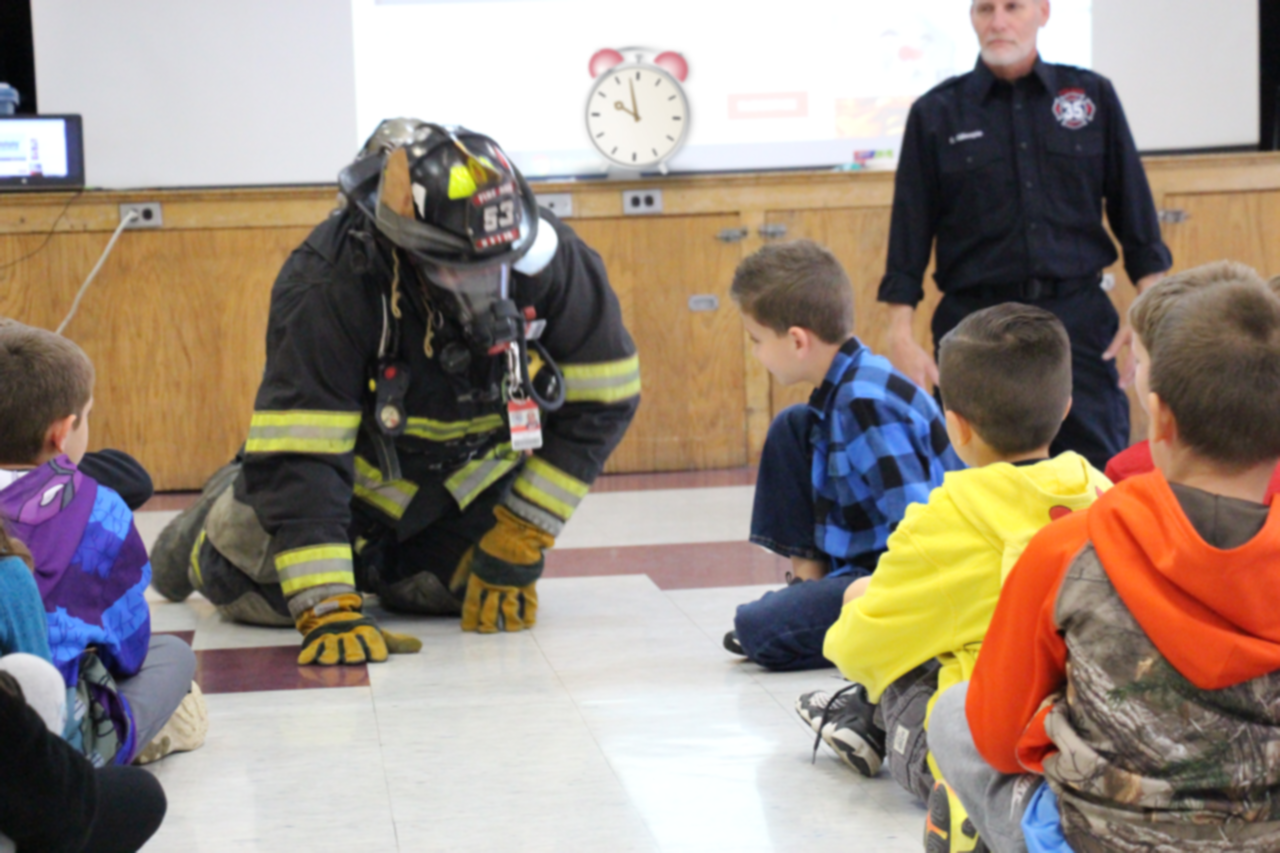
**9:58**
